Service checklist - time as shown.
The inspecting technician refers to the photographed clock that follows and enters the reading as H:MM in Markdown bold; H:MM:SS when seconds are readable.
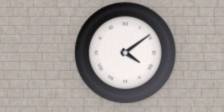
**4:09**
